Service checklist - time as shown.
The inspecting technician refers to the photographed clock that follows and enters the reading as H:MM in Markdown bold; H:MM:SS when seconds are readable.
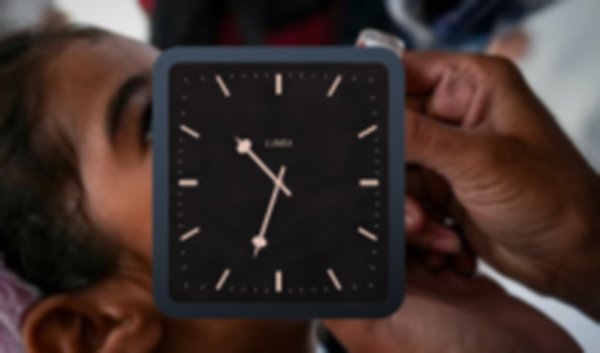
**10:33**
